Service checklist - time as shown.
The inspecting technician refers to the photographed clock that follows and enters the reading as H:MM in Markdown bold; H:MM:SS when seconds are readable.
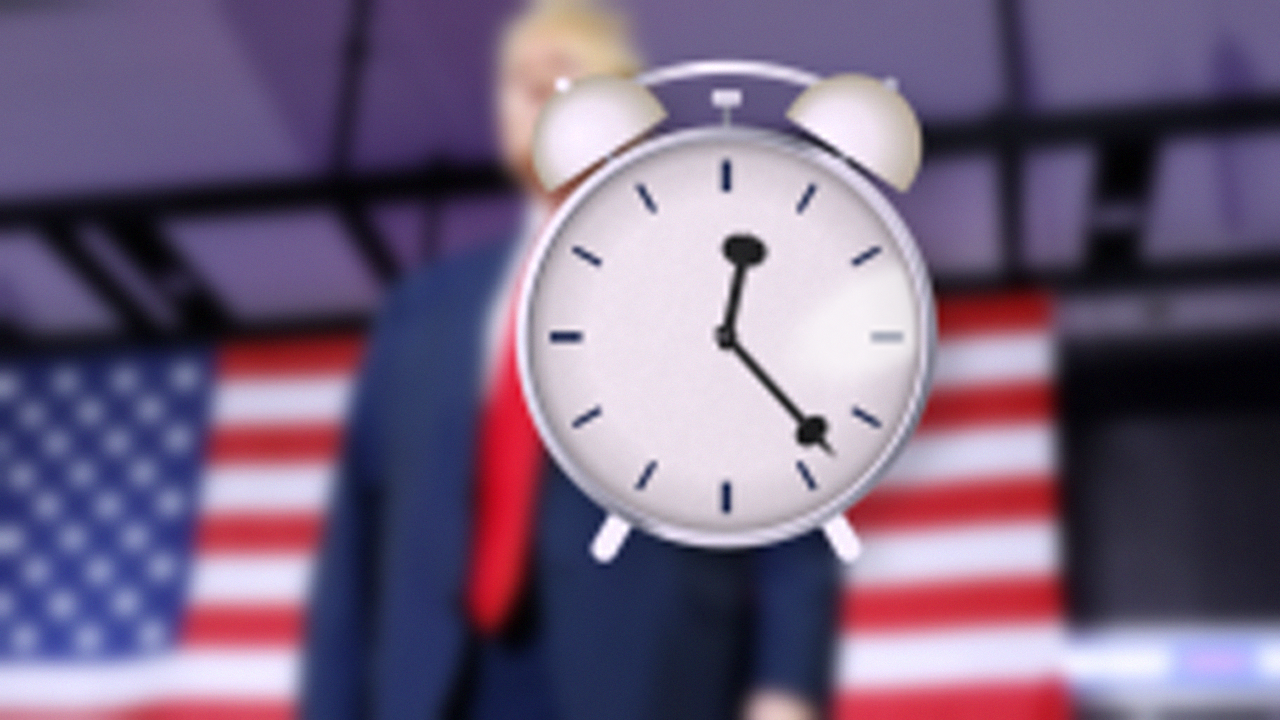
**12:23**
